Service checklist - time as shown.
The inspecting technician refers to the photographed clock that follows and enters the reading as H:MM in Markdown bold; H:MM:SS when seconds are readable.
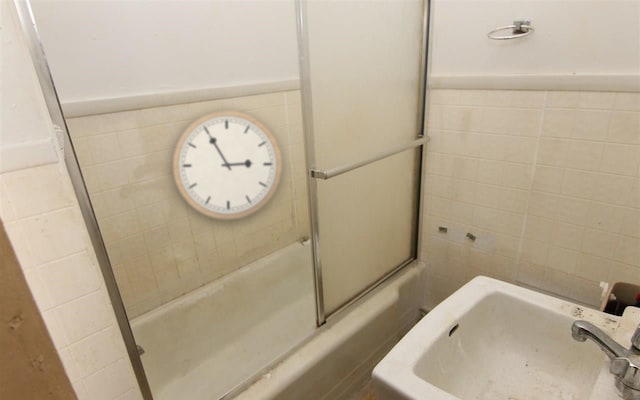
**2:55**
